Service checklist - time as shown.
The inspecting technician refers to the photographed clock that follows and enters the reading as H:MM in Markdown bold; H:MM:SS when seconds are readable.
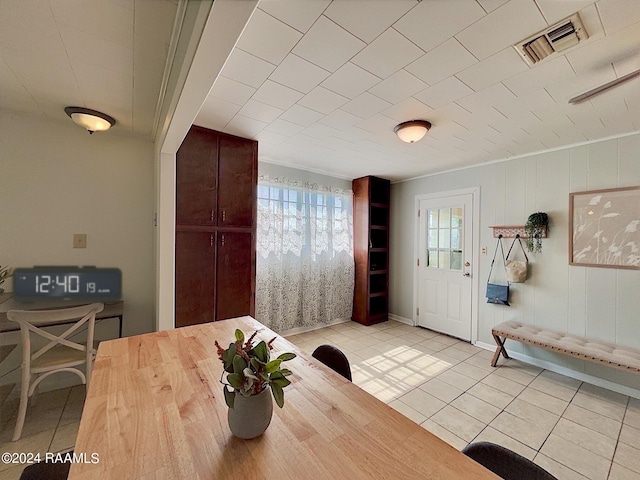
**12:40**
